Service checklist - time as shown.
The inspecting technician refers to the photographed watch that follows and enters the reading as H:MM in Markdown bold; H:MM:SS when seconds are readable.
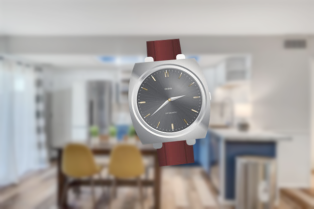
**2:39**
